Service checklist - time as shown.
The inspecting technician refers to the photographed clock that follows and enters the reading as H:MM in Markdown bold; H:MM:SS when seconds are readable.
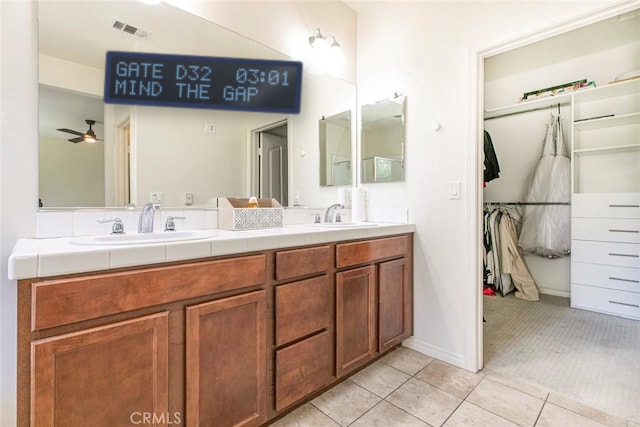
**3:01**
